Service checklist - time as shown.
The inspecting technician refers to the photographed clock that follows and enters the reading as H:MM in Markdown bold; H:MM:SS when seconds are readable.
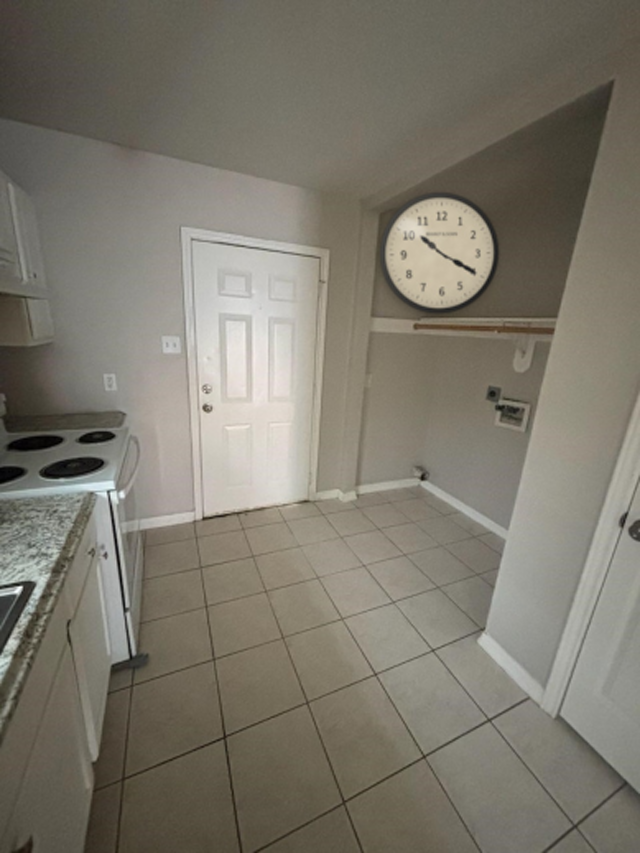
**10:20**
